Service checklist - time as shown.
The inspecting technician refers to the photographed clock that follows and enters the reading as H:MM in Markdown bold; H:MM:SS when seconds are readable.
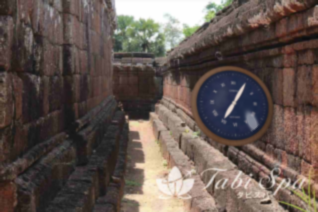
**7:05**
